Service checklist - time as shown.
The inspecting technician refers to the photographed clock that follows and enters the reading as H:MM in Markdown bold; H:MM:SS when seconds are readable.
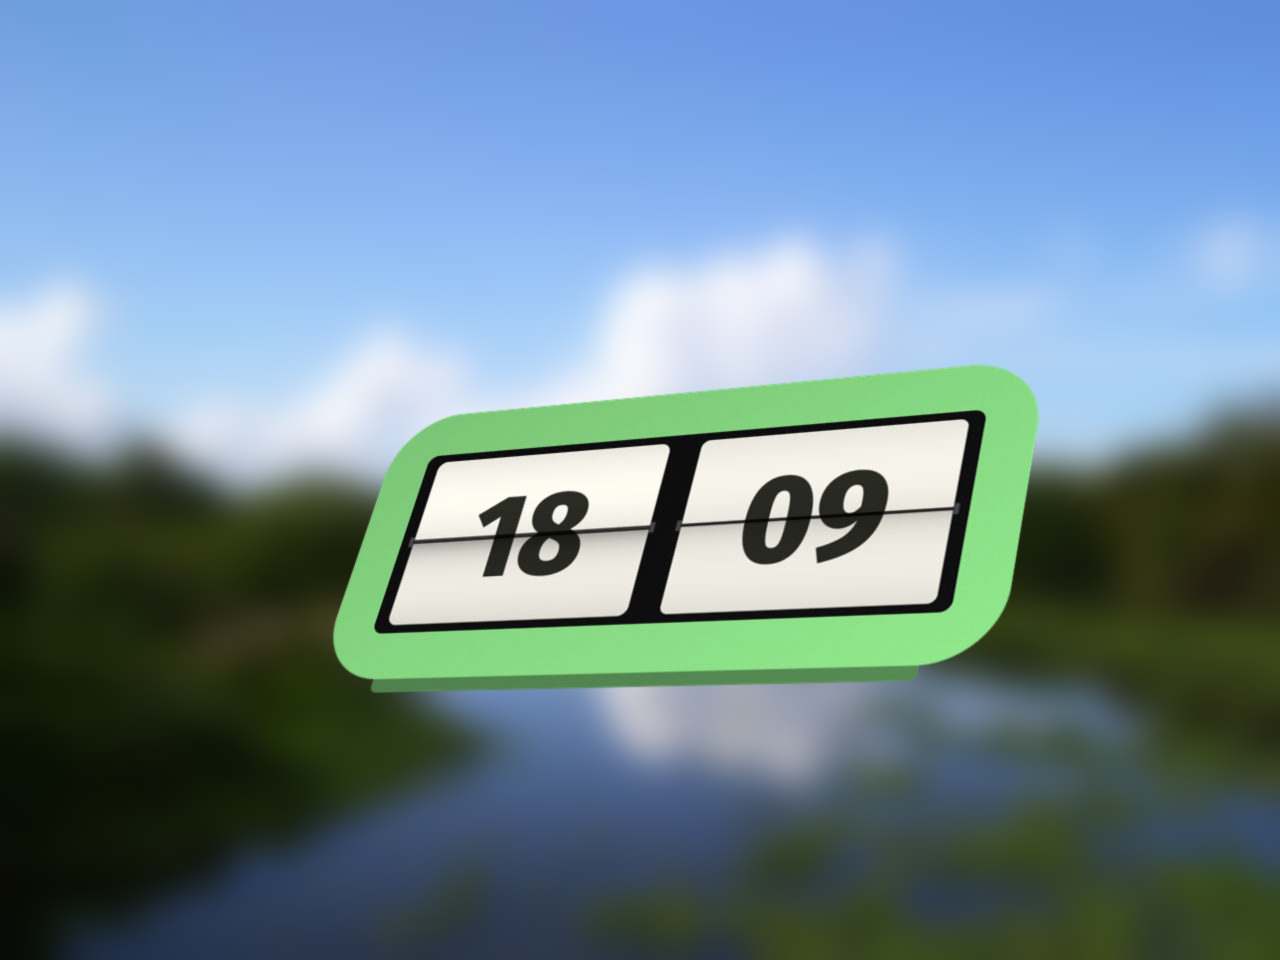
**18:09**
